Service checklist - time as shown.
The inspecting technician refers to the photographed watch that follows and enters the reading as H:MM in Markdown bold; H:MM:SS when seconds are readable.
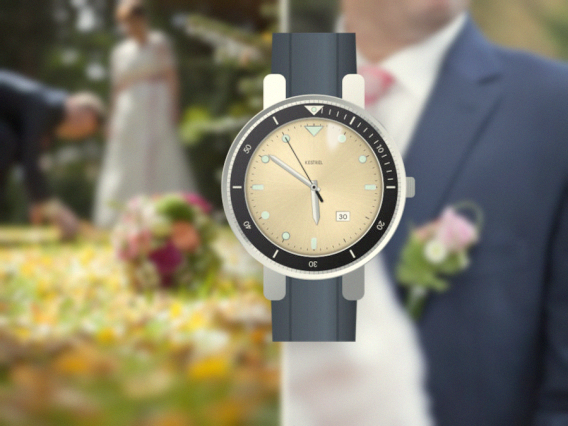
**5:50:55**
